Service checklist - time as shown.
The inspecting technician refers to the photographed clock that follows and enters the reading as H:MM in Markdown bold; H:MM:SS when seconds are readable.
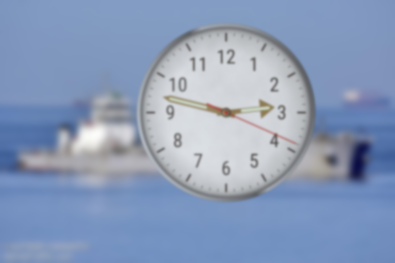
**2:47:19**
